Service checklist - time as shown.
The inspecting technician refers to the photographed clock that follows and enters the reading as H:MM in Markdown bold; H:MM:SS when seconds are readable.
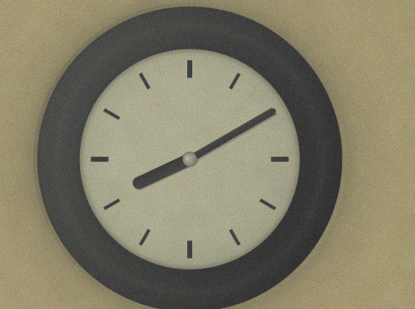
**8:10**
